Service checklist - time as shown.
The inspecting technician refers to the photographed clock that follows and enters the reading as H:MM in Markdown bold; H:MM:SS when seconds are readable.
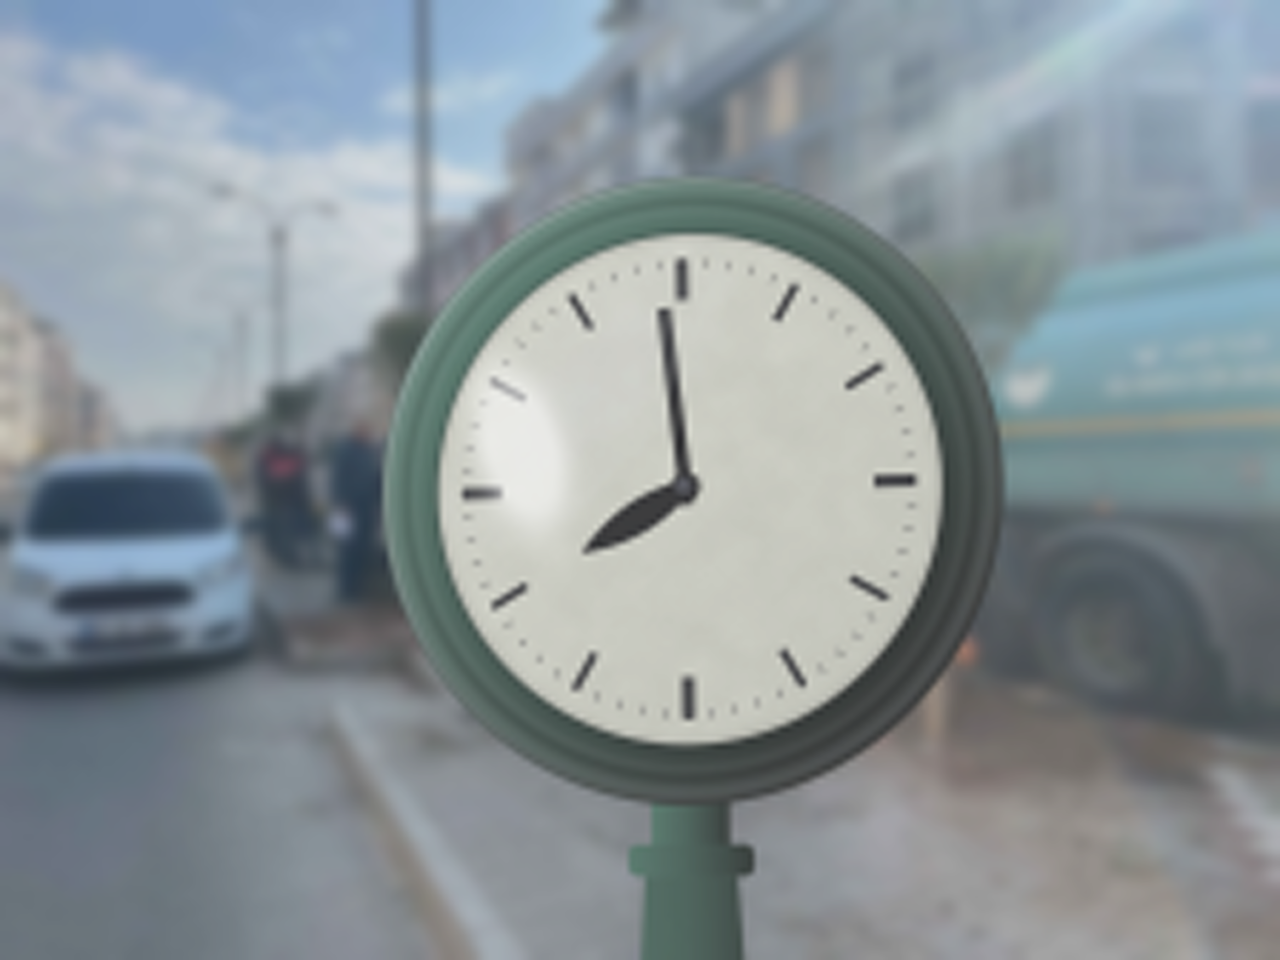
**7:59**
